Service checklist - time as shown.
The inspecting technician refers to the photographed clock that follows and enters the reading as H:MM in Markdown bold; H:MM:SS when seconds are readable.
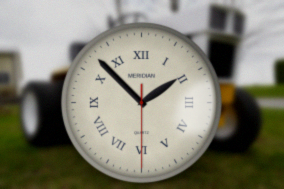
**1:52:30**
